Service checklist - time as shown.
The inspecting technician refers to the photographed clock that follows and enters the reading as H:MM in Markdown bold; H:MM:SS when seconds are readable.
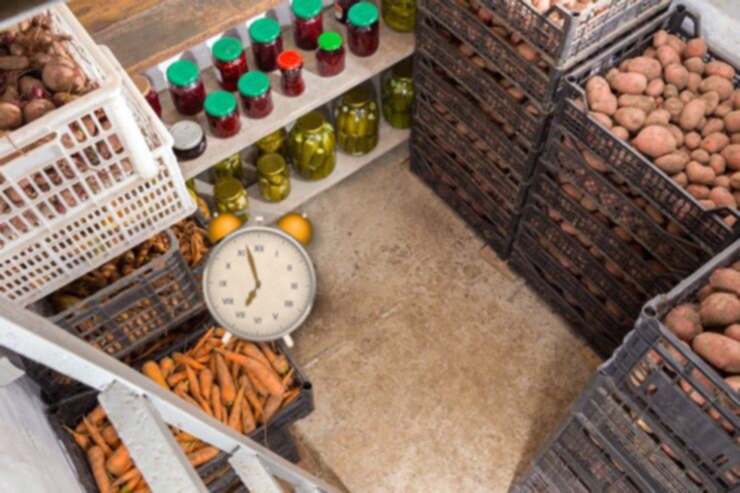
**6:57**
